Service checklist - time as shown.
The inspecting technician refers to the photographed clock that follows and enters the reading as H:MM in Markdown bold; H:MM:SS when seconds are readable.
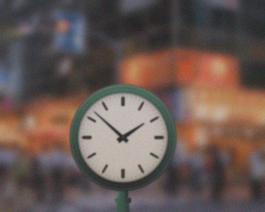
**1:52**
